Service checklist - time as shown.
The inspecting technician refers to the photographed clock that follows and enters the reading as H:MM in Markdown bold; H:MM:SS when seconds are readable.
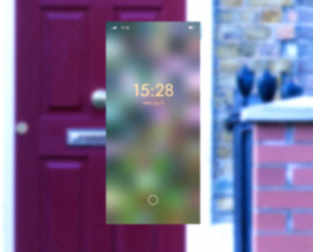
**15:28**
